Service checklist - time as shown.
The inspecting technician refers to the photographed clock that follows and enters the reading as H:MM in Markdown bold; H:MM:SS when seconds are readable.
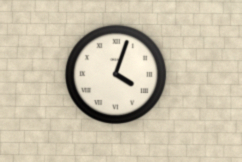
**4:03**
